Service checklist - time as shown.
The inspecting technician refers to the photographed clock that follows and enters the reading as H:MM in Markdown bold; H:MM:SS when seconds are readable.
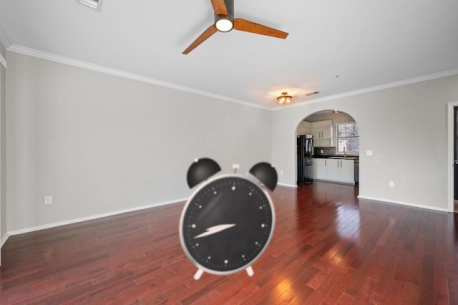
**8:42**
